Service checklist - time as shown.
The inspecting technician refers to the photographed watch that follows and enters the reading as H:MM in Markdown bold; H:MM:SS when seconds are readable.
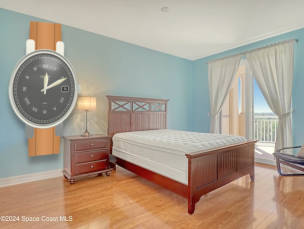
**12:11**
